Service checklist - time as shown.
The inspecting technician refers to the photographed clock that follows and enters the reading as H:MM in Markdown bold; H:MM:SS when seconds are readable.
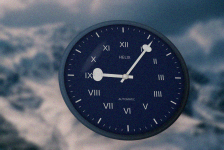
**9:06**
